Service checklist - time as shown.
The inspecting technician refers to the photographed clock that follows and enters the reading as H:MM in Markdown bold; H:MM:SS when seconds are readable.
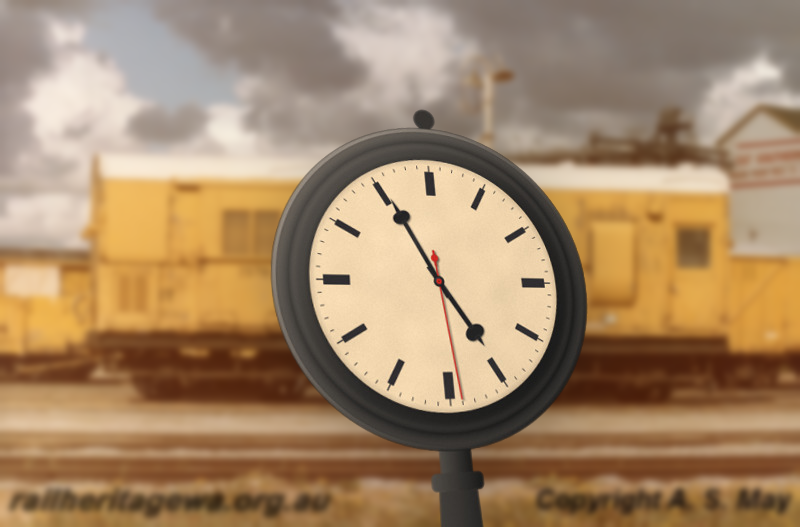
**4:55:29**
